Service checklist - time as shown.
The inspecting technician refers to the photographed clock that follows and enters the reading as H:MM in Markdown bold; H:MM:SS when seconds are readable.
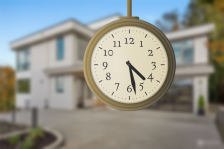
**4:28**
